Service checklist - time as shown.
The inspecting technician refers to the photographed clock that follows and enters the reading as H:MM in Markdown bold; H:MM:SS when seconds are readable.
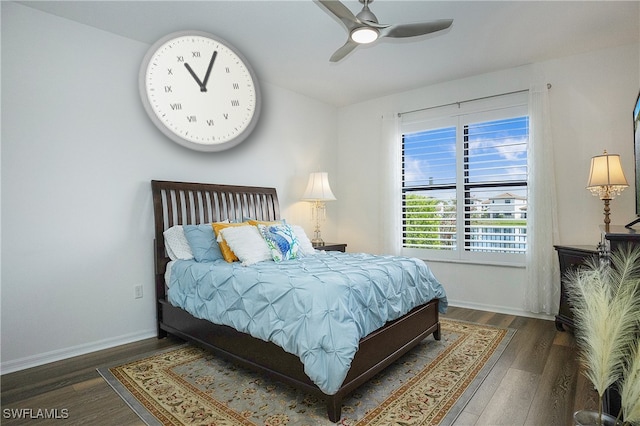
**11:05**
